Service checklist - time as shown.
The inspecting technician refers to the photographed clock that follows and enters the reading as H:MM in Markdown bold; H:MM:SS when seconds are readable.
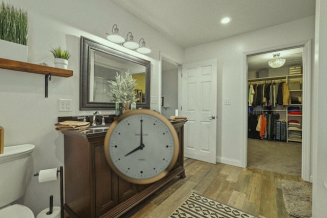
**8:00**
